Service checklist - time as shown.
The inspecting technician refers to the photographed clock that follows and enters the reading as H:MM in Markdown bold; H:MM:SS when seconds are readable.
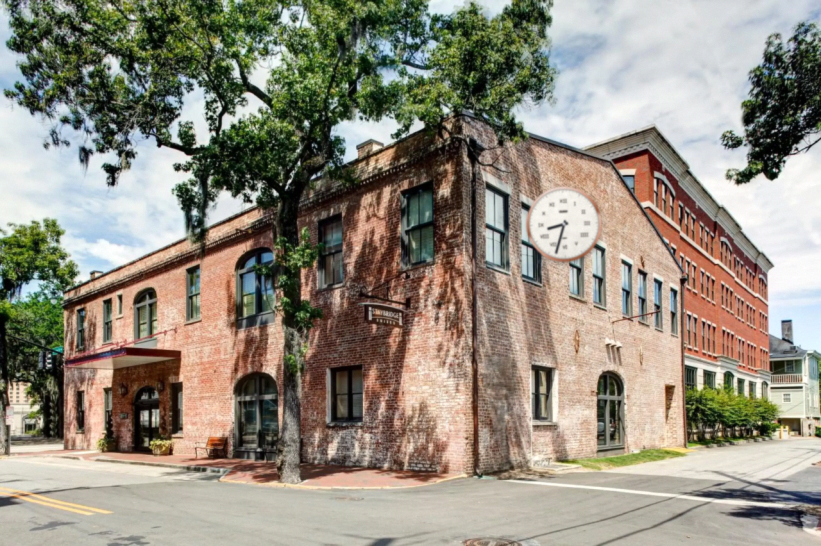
**8:33**
